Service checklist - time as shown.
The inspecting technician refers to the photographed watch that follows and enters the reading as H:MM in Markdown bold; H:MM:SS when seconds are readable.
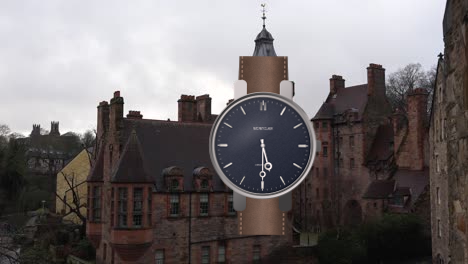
**5:30**
